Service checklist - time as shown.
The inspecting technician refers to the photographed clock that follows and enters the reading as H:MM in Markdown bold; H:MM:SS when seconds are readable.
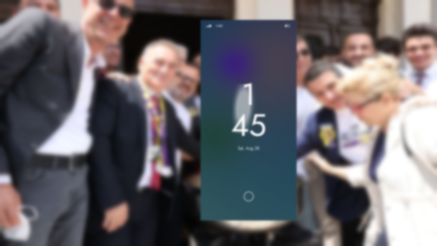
**1:45**
